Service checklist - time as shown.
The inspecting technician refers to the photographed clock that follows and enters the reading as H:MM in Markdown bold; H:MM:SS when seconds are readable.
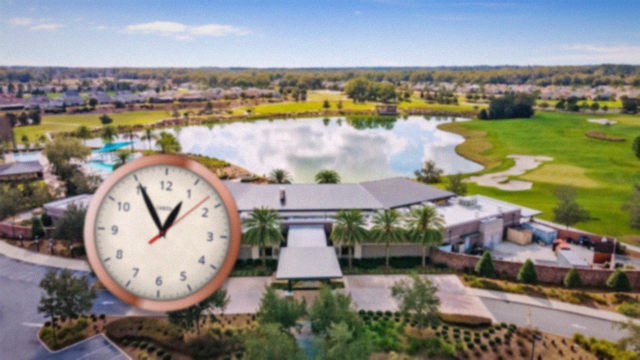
**12:55:08**
